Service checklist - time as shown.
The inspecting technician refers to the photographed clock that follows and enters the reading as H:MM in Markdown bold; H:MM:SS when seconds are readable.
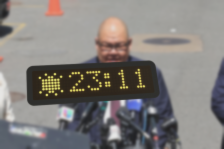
**23:11**
